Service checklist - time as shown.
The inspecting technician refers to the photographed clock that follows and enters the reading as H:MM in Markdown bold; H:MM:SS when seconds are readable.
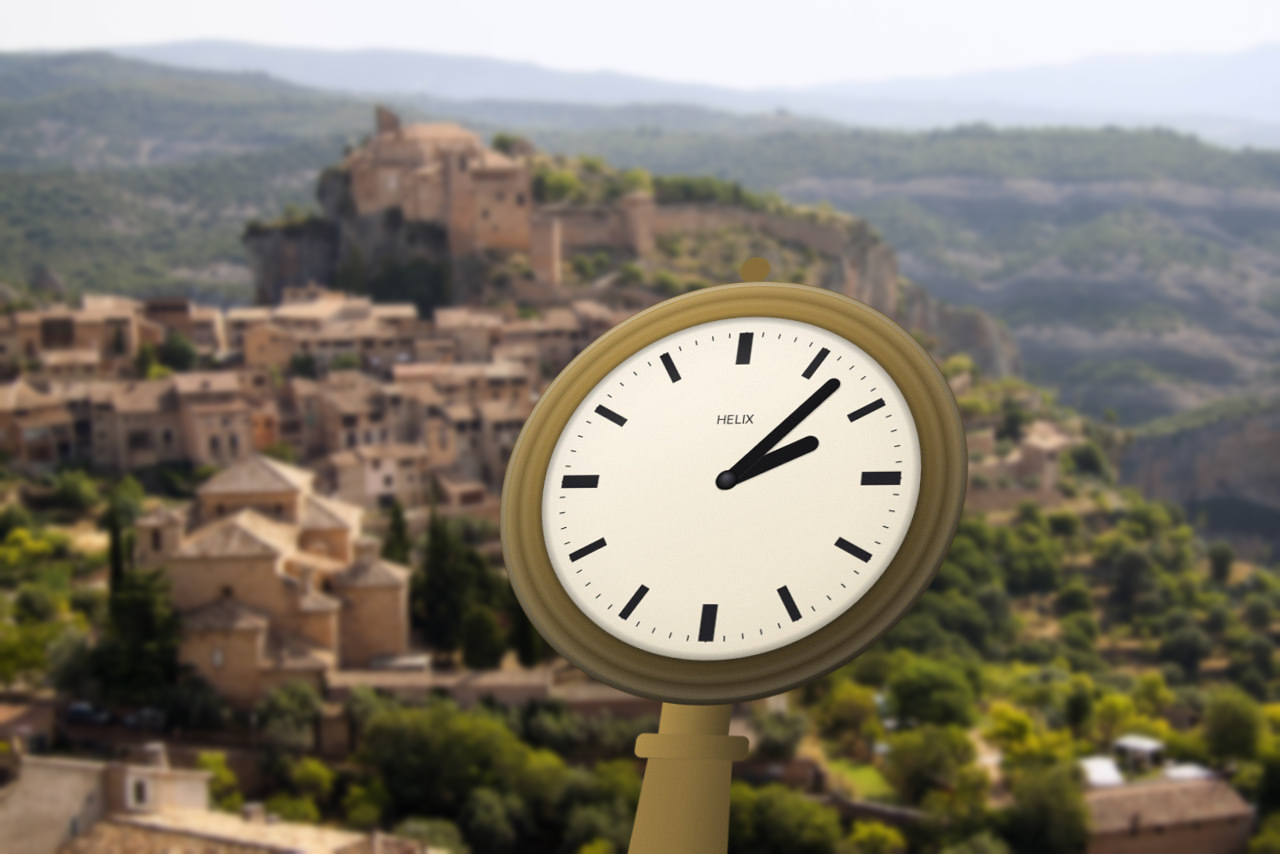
**2:07**
